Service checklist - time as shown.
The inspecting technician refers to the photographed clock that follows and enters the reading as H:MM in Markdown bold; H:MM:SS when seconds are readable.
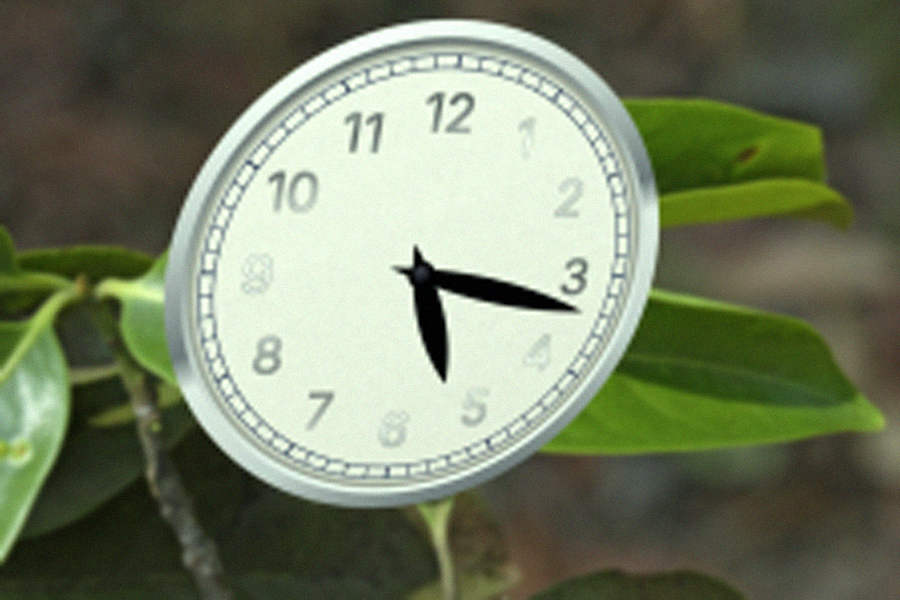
**5:17**
